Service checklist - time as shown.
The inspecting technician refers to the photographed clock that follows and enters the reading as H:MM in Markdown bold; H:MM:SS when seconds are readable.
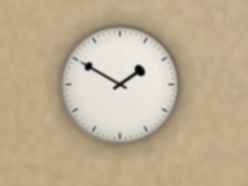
**1:50**
